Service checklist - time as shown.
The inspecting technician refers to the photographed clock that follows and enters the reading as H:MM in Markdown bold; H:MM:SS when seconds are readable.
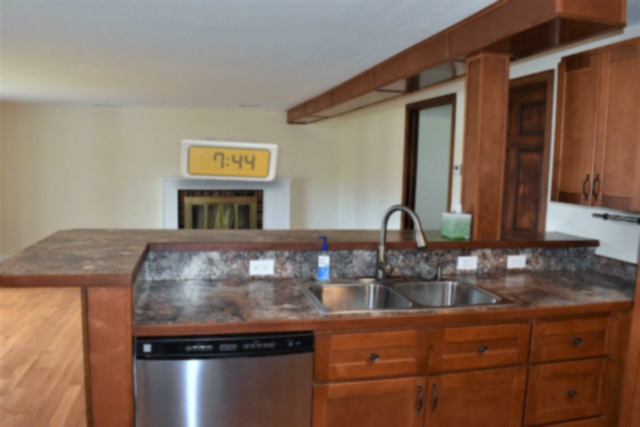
**7:44**
